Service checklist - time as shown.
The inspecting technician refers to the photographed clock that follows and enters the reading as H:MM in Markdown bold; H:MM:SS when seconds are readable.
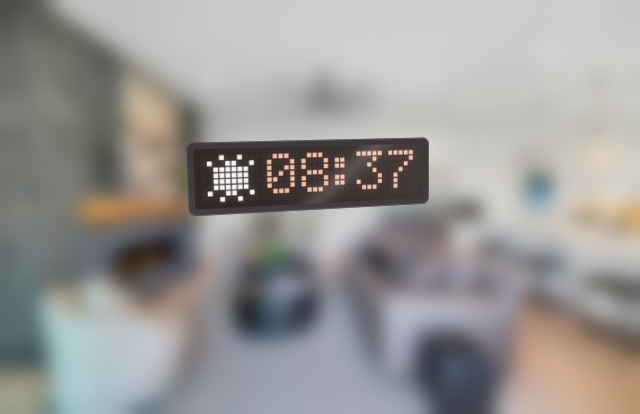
**8:37**
